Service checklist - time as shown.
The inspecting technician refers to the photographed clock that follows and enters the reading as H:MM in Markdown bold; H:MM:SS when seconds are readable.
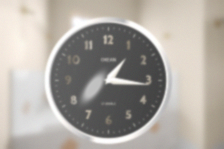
**1:16**
